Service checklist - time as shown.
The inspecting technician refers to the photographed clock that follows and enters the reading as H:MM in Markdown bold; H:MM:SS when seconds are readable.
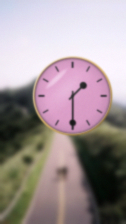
**1:30**
